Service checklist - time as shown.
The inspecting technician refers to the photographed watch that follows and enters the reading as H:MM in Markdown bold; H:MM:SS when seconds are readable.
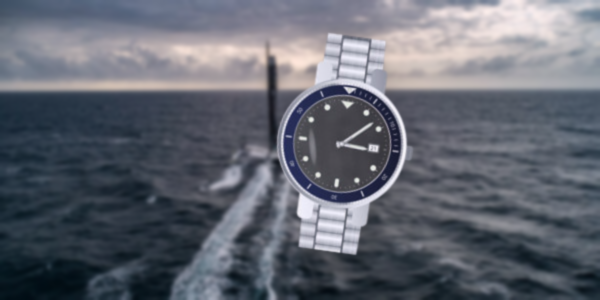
**3:08**
